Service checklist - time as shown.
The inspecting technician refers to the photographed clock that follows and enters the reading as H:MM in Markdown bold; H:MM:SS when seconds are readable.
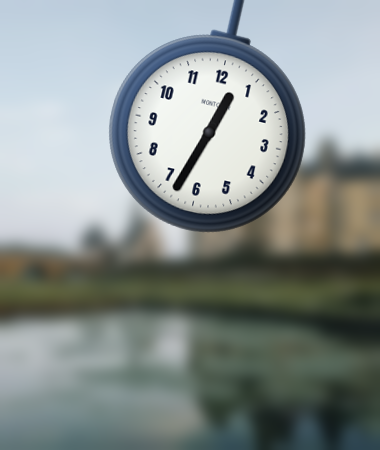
**12:33**
